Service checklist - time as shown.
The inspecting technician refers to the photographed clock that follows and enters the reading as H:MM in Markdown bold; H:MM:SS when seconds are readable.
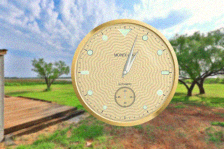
**1:03**
